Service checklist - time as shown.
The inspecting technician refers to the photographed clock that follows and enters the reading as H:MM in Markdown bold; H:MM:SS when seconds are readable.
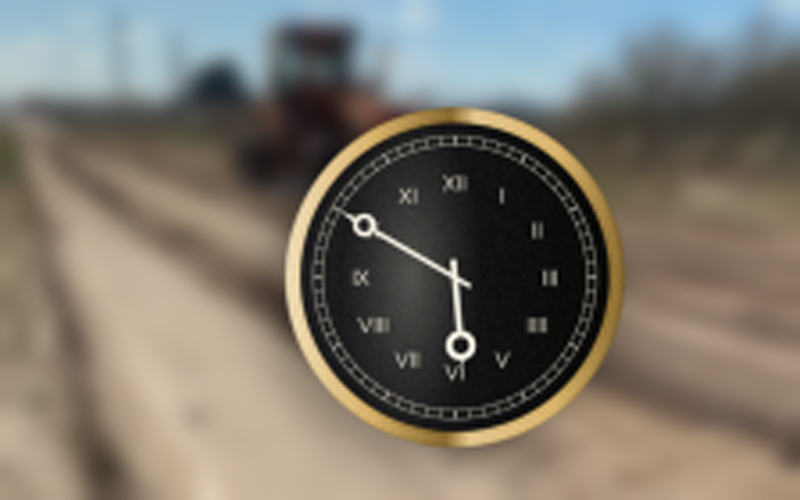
**5:50**
